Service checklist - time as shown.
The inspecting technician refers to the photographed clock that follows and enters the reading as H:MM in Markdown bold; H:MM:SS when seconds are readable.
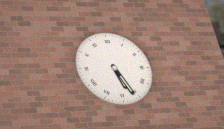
**5:26**
